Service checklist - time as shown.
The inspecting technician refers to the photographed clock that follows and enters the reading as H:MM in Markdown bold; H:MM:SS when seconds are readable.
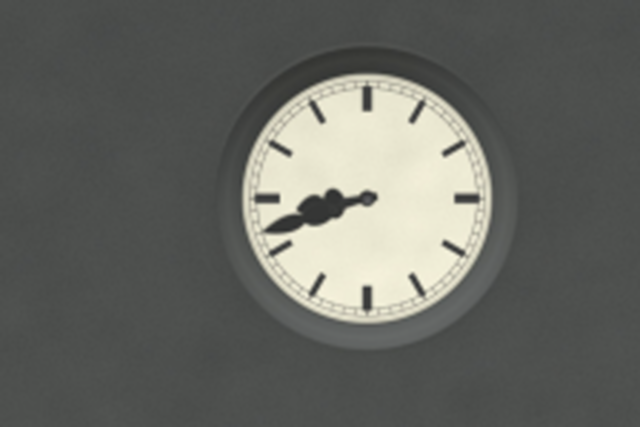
**8:42**
